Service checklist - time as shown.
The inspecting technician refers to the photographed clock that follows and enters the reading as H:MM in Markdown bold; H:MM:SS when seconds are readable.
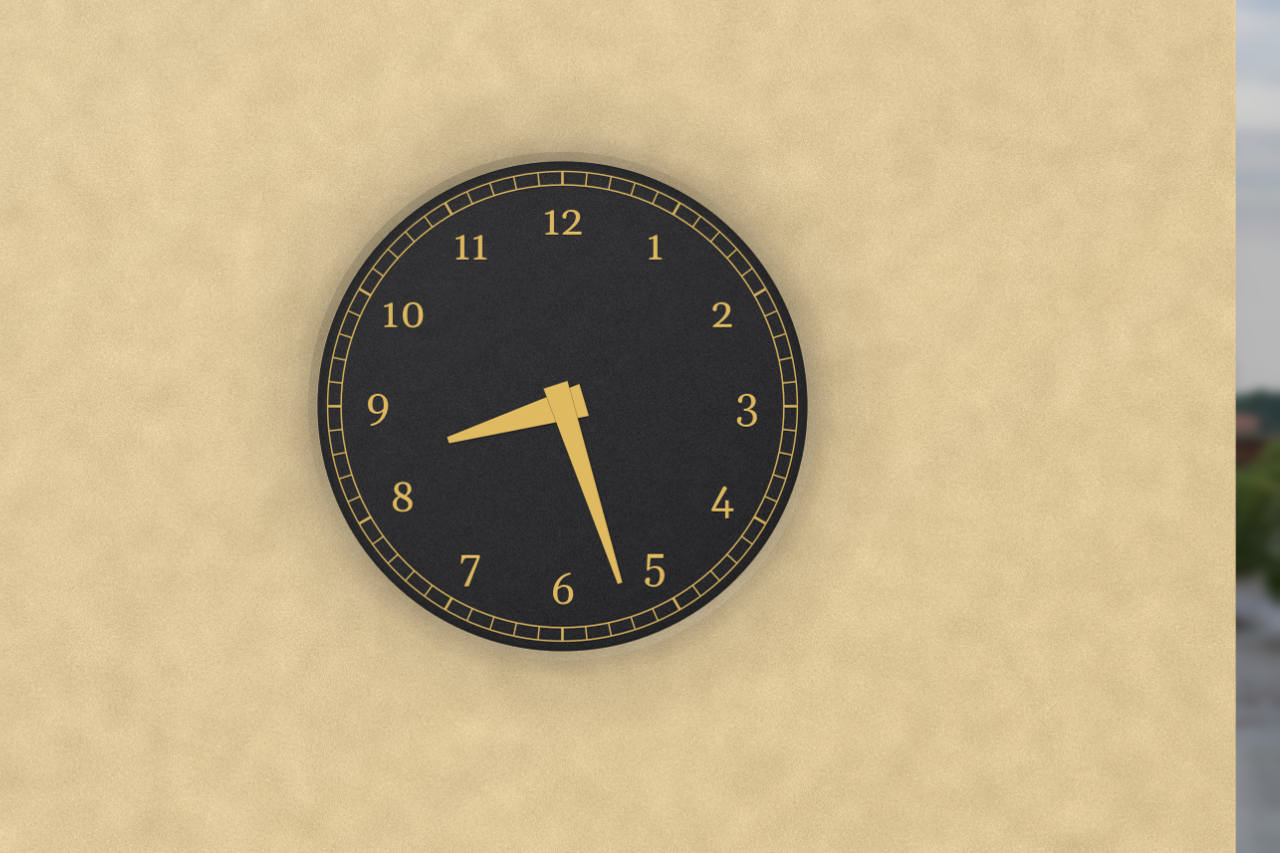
**8:27**
